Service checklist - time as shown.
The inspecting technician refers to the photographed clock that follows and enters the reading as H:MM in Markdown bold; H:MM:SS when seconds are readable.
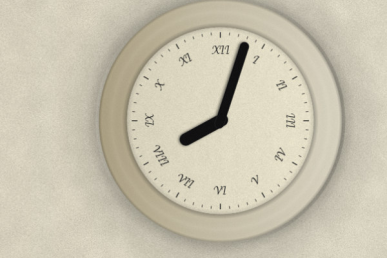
**8:03**
